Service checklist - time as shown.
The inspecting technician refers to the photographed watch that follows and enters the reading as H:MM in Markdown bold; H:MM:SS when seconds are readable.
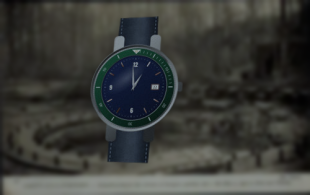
**12:59**
